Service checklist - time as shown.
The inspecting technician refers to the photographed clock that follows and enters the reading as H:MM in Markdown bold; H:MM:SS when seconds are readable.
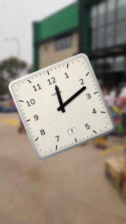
**12:12**
